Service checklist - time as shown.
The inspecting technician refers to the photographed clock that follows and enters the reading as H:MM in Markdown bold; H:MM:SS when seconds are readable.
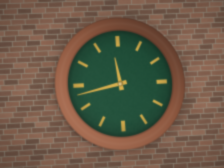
**11:43**
